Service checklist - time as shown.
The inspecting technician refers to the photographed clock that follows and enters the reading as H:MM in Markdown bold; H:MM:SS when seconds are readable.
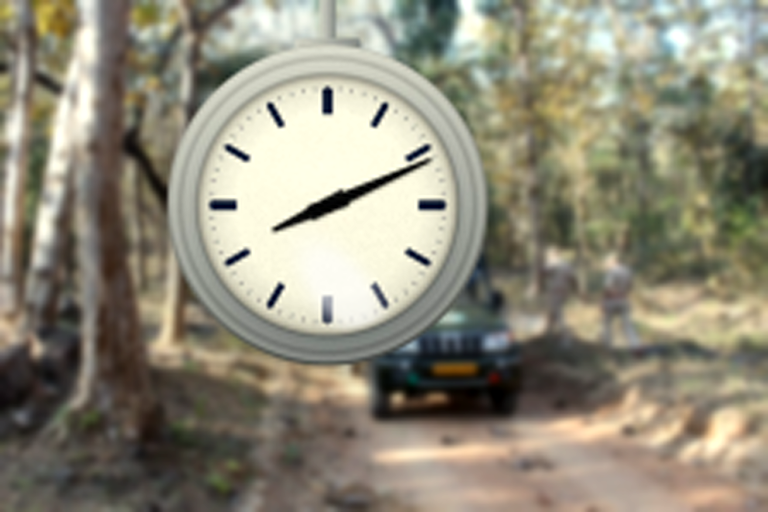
**8:11**
